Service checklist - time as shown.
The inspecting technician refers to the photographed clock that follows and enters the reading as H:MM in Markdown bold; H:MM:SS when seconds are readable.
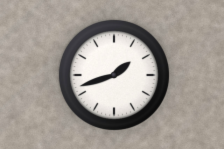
**1:42**
